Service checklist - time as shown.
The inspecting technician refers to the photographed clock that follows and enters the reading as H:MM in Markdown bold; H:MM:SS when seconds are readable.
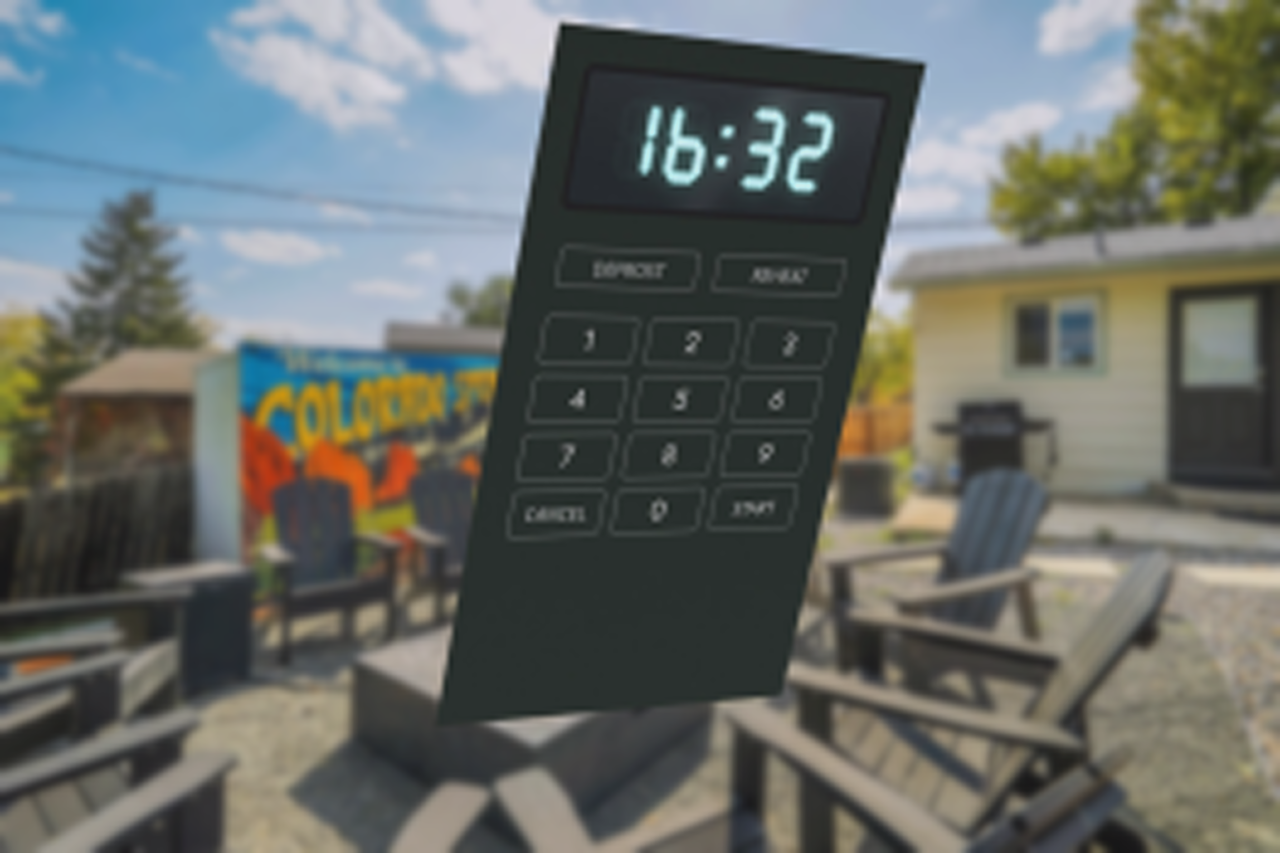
**16:32**
